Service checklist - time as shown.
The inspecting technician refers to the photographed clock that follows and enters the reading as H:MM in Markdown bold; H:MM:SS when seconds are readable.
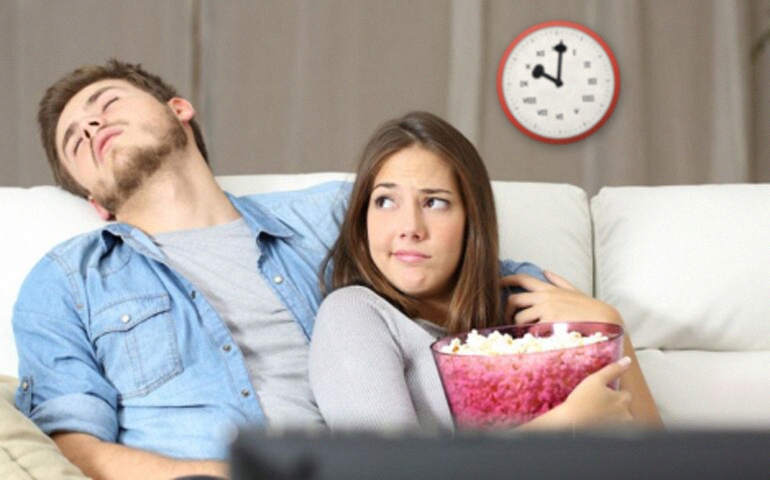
**10:01**
